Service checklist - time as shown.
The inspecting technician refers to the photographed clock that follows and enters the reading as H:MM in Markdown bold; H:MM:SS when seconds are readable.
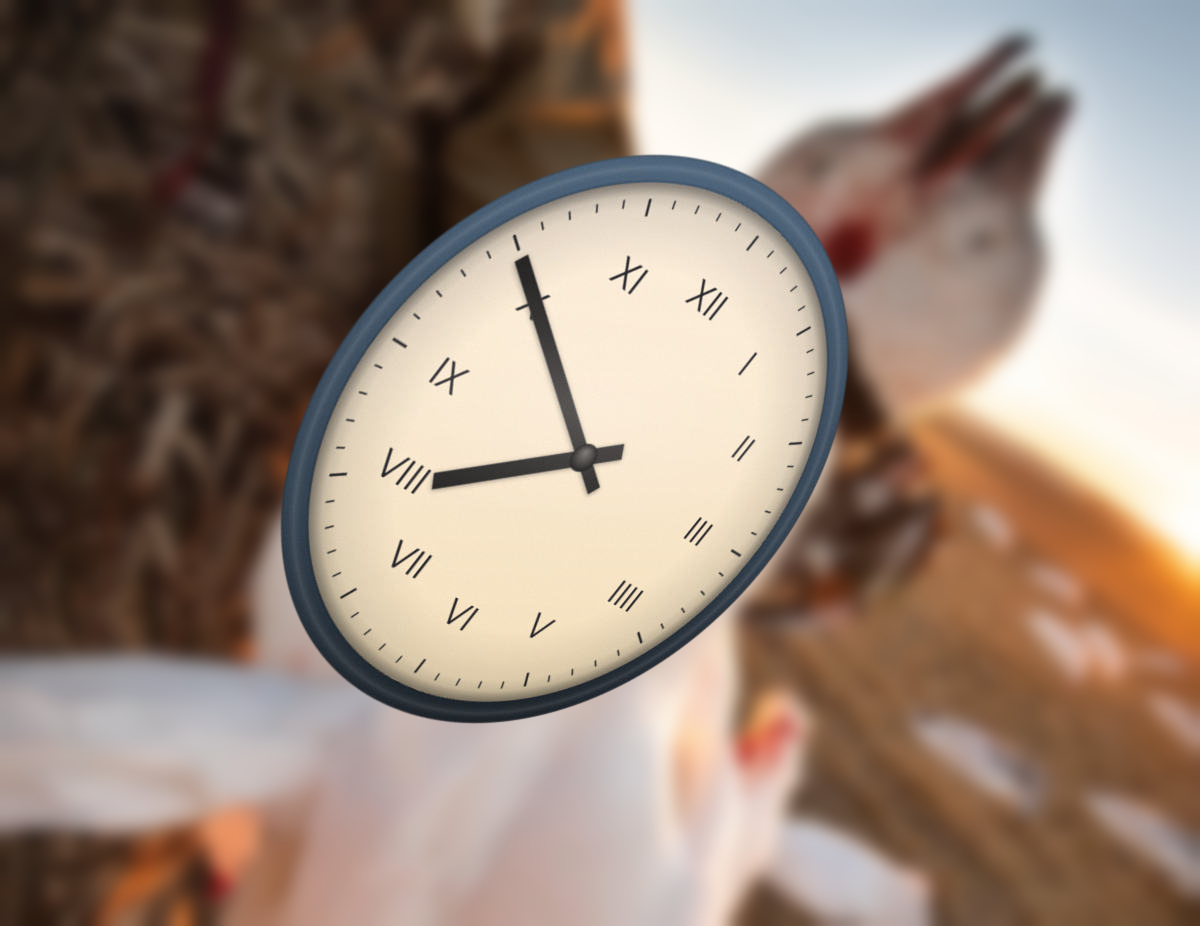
**7:50**
